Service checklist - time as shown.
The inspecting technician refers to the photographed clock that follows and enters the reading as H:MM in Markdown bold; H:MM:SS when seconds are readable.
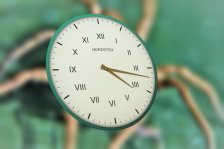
**4:17**
